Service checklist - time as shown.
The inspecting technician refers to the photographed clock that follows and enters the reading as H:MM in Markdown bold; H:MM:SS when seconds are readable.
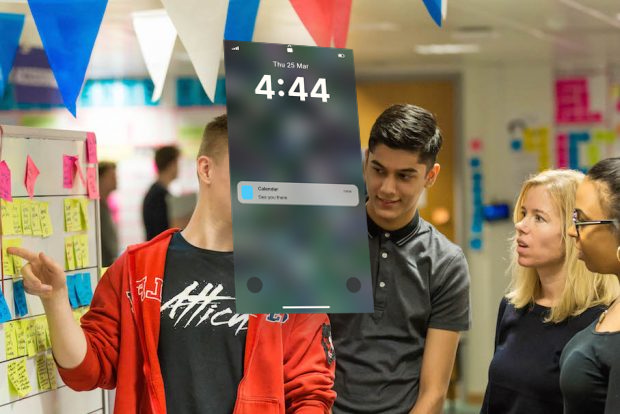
**4:44**
